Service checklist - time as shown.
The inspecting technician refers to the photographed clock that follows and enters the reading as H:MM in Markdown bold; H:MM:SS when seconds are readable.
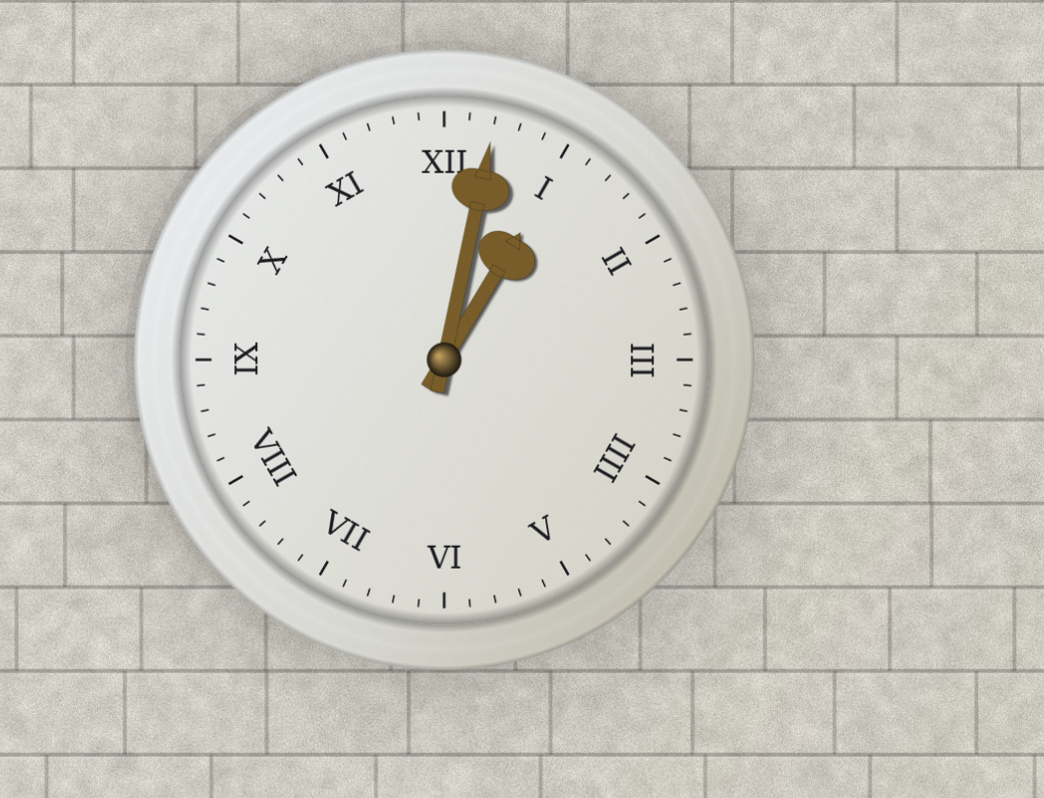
**1:02**
